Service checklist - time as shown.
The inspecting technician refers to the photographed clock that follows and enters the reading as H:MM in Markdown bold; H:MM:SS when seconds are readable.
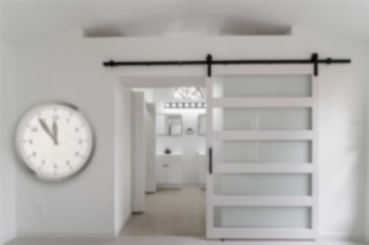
**11:54**
